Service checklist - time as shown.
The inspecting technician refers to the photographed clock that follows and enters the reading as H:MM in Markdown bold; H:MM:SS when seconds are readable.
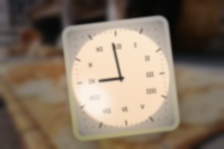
**8:59**
